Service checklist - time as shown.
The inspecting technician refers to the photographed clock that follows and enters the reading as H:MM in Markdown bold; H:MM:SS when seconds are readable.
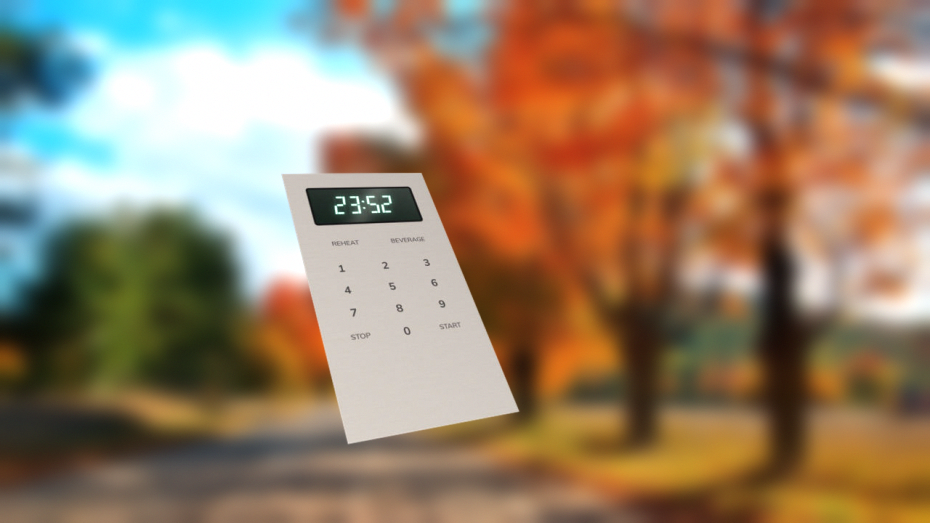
**23:52**
